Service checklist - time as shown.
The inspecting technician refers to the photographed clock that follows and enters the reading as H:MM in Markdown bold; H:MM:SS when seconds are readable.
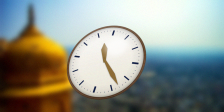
**11:23**
